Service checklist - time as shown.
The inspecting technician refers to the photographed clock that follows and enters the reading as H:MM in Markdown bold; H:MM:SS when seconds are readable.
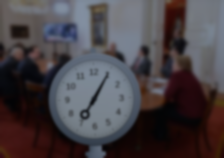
**7:05**
